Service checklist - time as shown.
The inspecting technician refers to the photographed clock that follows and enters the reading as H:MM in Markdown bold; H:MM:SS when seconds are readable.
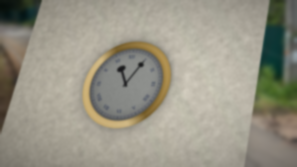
**11:05**
